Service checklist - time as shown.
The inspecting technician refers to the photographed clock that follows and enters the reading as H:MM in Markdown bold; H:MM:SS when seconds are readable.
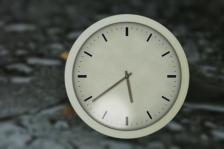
**5:39**
